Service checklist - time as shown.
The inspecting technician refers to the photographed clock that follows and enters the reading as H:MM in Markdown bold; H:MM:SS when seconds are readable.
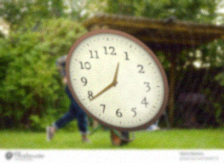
**12:39**
